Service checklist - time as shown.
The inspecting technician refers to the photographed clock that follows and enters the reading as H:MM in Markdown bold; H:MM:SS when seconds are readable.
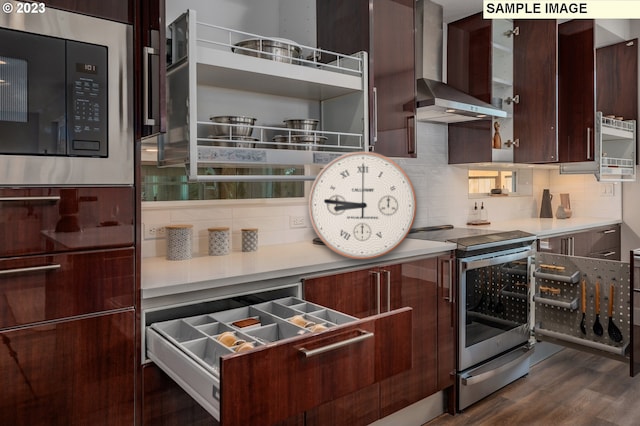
**8:46**
